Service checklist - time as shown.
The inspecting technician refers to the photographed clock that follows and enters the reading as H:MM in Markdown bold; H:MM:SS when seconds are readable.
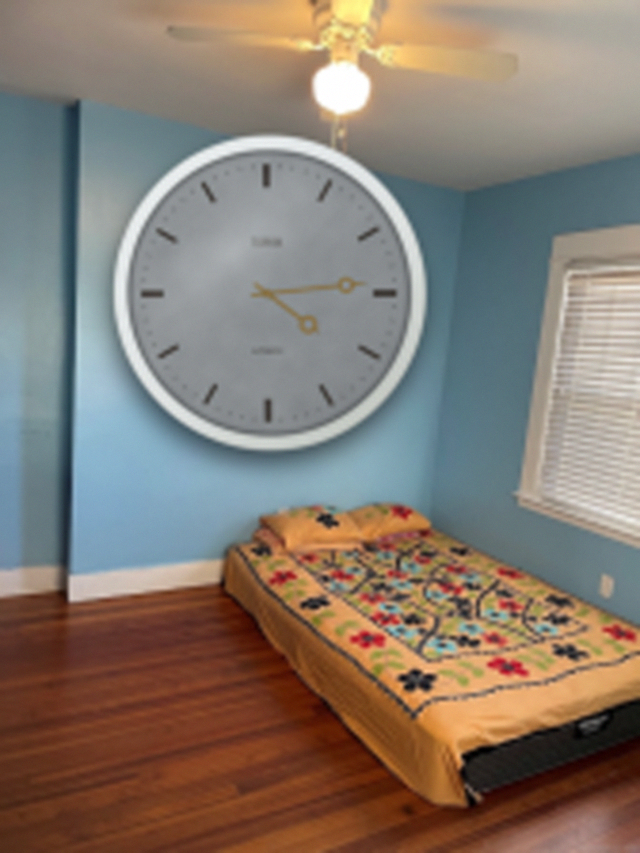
**4:14**
